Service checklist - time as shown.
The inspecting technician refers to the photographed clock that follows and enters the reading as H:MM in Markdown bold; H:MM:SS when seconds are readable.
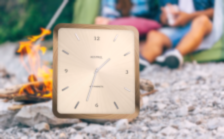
**1:33**
